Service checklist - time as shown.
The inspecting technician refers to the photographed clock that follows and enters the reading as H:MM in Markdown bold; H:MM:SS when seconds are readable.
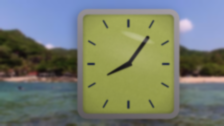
**8:06**
